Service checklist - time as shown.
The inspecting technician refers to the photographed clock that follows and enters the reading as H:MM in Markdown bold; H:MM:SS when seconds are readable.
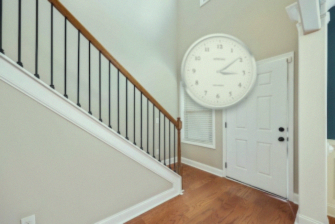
**3:09**
